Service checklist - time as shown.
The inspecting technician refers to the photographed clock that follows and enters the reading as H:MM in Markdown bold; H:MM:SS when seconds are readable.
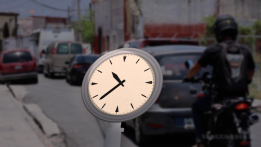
**10:38**
